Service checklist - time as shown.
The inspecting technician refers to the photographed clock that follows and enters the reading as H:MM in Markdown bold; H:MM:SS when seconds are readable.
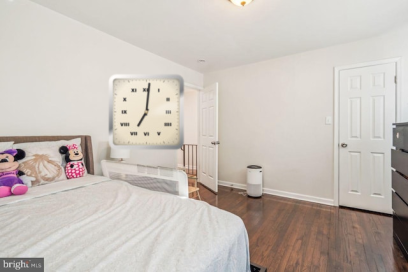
**7:01**
